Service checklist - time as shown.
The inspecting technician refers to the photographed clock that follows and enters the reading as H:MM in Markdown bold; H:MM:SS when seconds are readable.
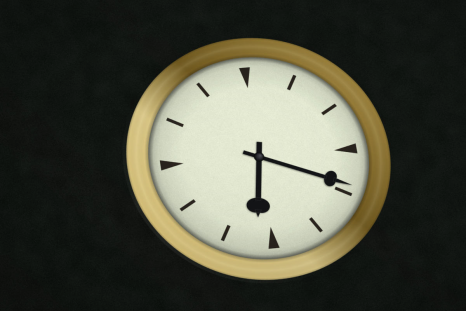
**6:19**
